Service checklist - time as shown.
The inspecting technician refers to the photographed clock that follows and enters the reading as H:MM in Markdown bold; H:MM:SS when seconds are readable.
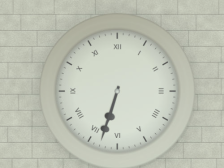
**6:33**
